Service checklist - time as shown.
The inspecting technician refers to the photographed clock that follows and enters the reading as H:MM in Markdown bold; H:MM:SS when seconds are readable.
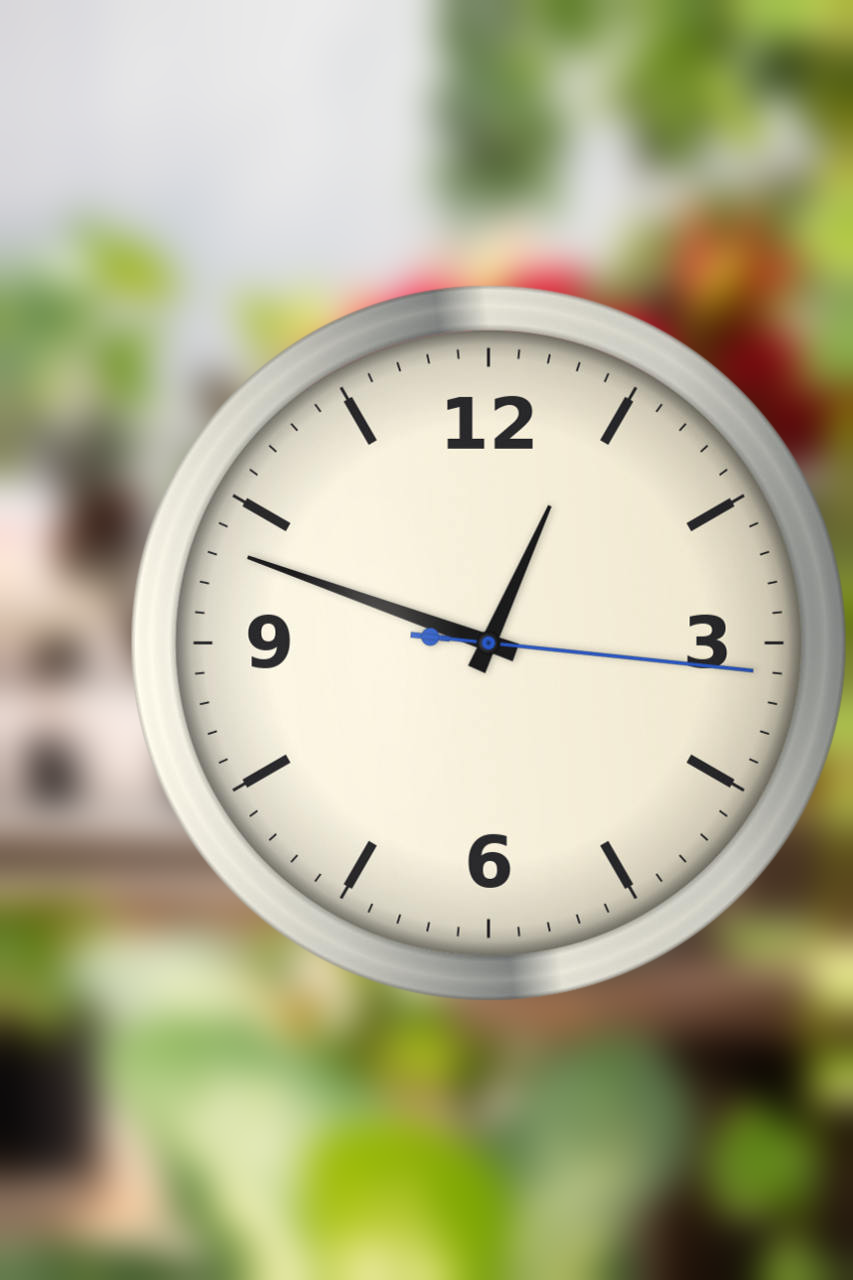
**12:48:16**
